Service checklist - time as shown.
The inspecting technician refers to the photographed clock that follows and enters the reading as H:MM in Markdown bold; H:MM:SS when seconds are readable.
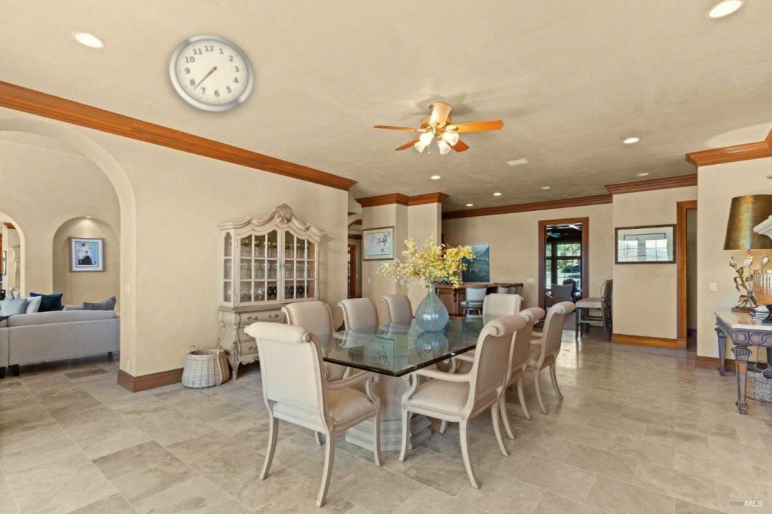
**7:38**
